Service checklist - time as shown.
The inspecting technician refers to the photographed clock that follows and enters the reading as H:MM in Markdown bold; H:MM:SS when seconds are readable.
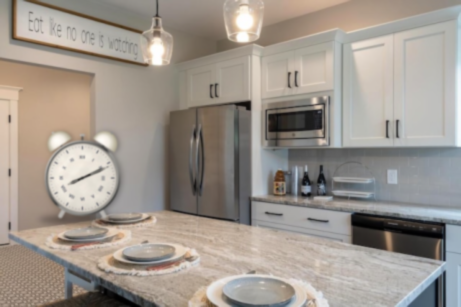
**8:11**
